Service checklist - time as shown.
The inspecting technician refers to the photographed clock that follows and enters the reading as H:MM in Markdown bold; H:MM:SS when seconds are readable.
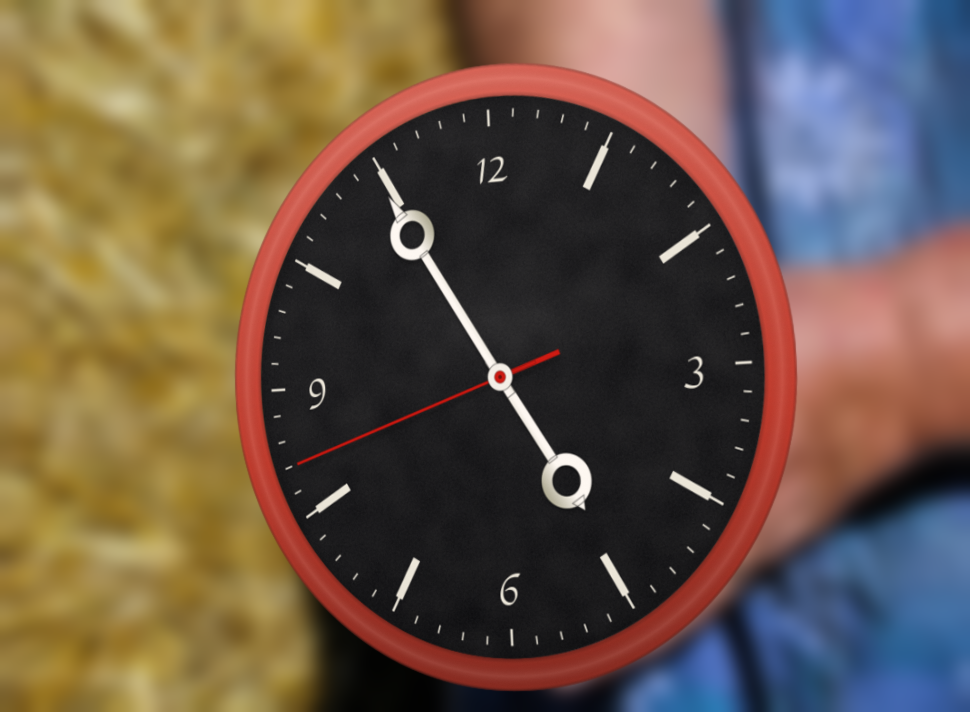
**4:54:42**
